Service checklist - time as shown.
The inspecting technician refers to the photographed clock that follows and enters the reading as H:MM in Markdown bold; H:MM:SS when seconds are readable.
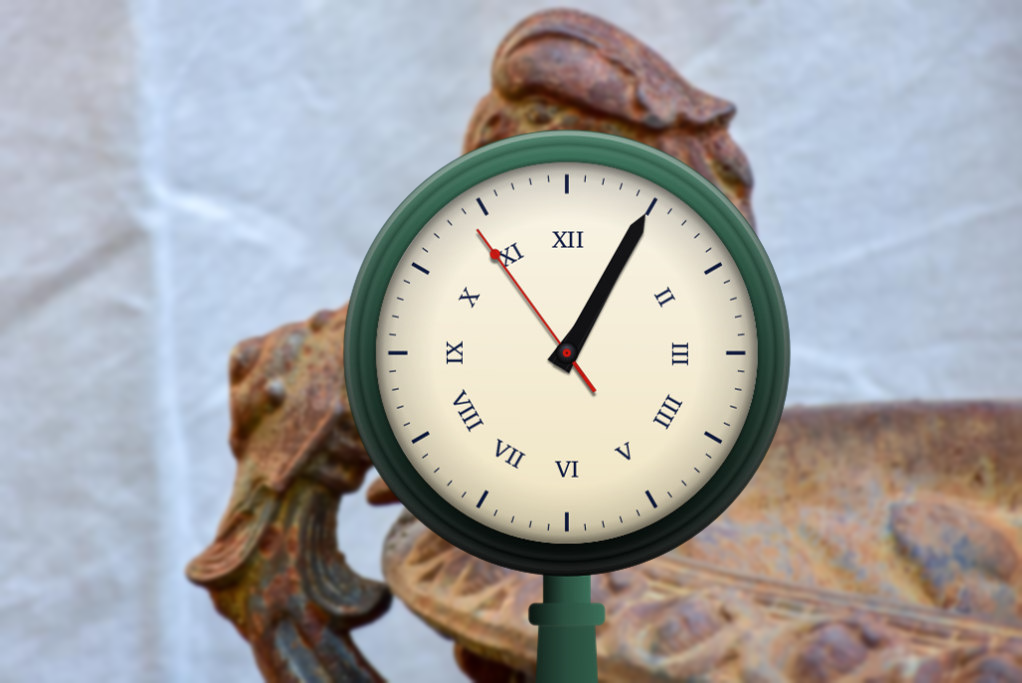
**1:04:54**
